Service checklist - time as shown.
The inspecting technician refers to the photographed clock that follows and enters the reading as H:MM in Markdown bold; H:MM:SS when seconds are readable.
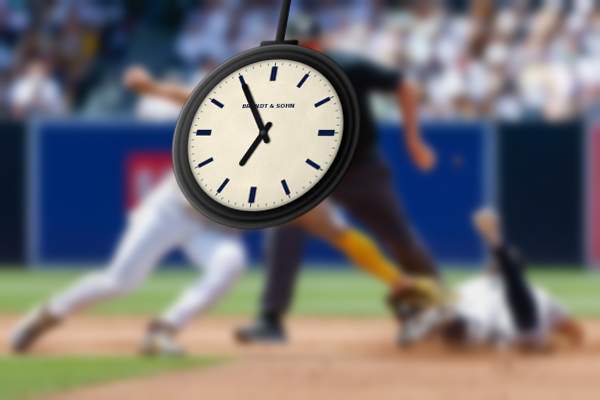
**6:55**
